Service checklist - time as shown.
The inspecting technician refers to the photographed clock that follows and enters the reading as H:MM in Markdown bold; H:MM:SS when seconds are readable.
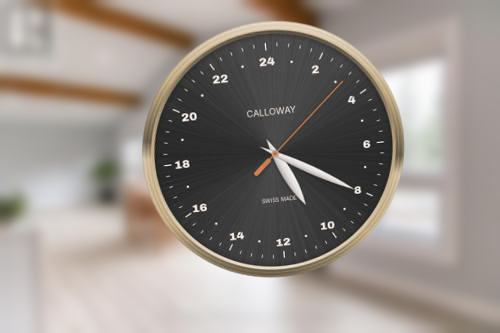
**10:20:08**
